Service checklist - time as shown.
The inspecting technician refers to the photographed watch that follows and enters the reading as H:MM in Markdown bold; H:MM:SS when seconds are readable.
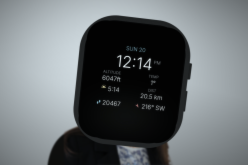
**12:14**
